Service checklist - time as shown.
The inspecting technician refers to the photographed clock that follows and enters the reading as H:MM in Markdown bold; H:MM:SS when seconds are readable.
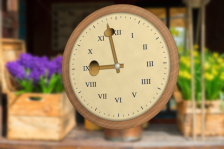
**8:58**
